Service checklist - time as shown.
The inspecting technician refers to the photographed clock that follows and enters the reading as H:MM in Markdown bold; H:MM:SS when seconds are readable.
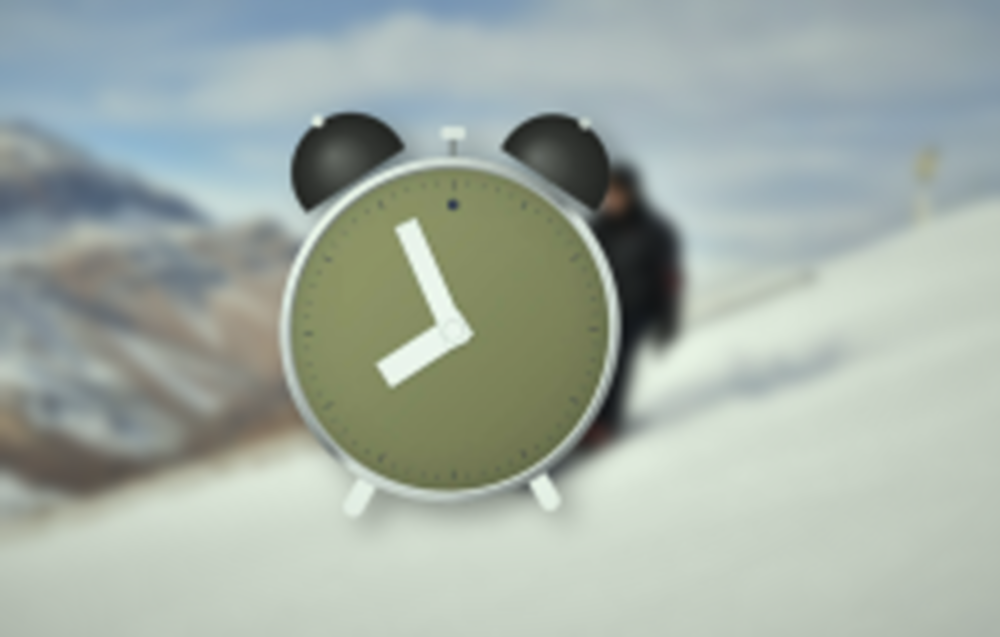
**7:56**
